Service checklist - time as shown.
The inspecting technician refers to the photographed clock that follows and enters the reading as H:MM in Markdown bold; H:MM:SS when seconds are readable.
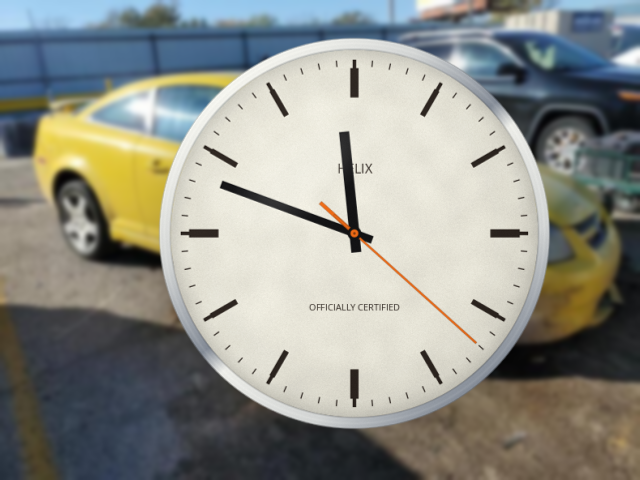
**11:48:22**
